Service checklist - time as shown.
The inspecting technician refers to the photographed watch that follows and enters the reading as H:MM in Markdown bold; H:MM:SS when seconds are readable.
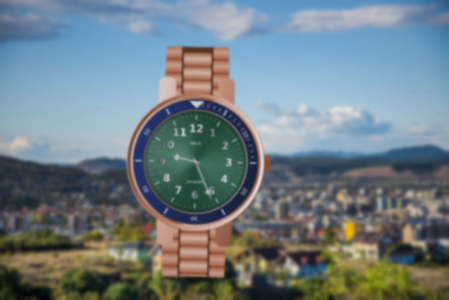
**9:26**
